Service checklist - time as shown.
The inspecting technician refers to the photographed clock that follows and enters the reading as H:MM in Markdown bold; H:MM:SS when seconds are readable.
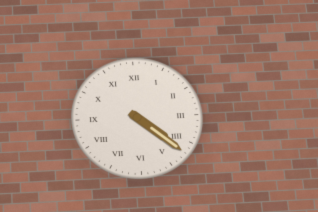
**4:22**
